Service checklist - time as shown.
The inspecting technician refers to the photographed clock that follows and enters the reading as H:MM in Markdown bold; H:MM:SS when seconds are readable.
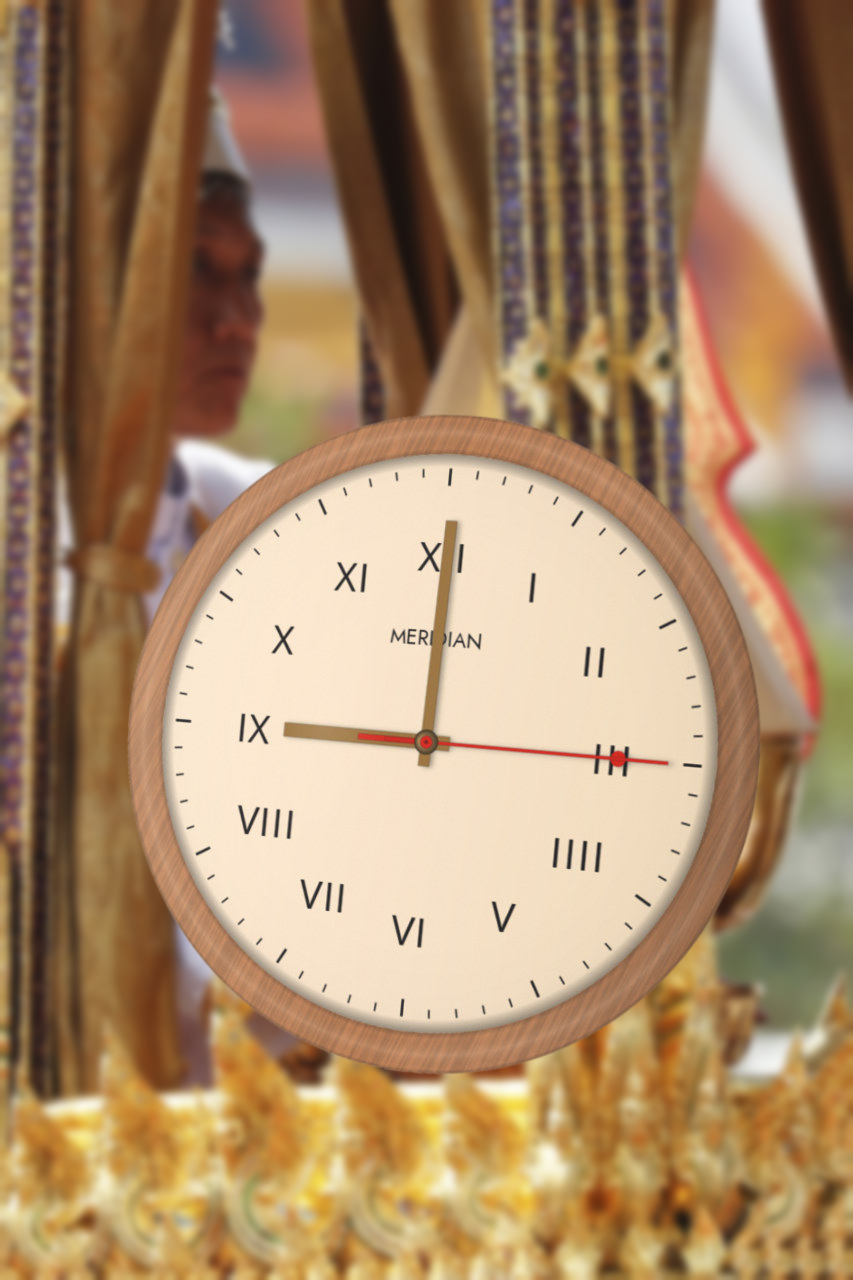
**9:00:15**
